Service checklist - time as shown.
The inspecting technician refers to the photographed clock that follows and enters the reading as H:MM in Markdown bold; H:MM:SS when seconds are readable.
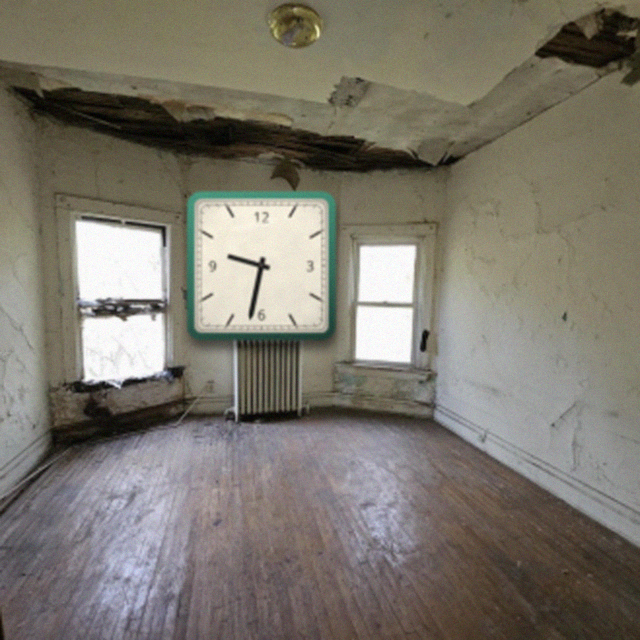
**9:32**
